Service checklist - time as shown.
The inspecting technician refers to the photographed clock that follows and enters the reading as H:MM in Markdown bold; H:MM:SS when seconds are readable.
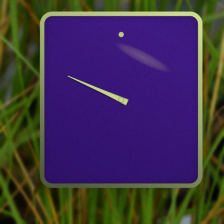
**9:49**
